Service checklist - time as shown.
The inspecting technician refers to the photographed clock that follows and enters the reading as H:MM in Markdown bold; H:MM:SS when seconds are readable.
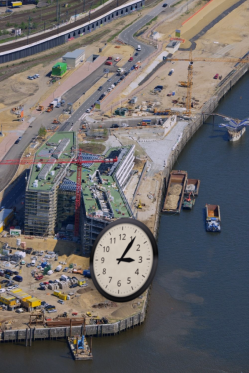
**3:06**
